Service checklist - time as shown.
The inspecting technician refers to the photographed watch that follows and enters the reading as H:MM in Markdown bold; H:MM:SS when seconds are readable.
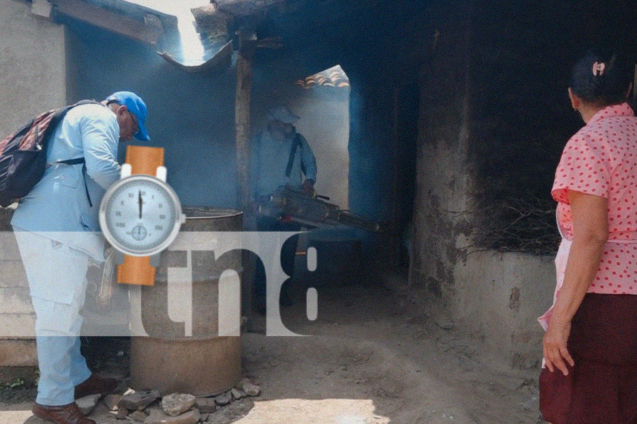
**11:59**
